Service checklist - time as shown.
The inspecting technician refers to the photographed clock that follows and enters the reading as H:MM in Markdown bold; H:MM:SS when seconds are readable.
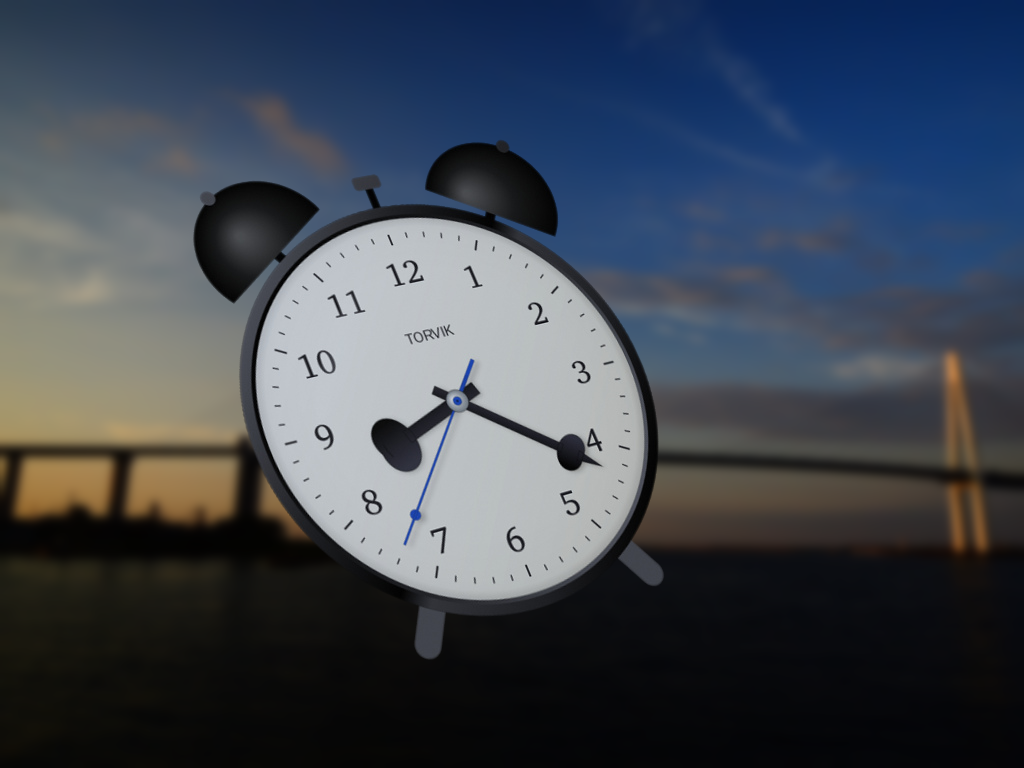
**8:21:37**
